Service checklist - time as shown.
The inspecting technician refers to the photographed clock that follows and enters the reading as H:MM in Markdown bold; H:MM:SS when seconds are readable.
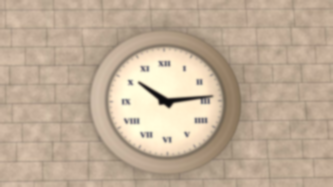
**10:14**
